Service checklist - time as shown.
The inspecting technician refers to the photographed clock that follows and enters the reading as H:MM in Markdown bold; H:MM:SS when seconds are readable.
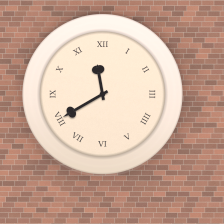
**11:40**
